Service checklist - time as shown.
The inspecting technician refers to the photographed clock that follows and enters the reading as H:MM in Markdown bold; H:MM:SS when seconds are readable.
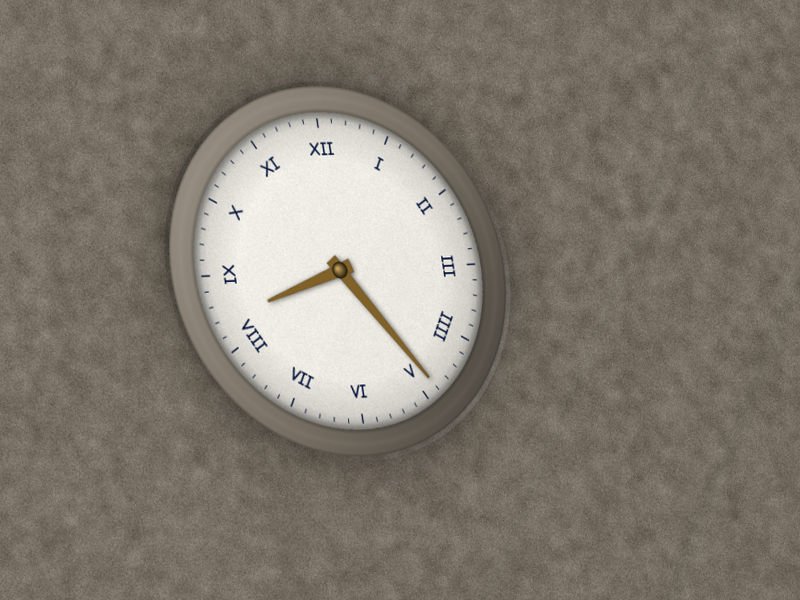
**8:24**
